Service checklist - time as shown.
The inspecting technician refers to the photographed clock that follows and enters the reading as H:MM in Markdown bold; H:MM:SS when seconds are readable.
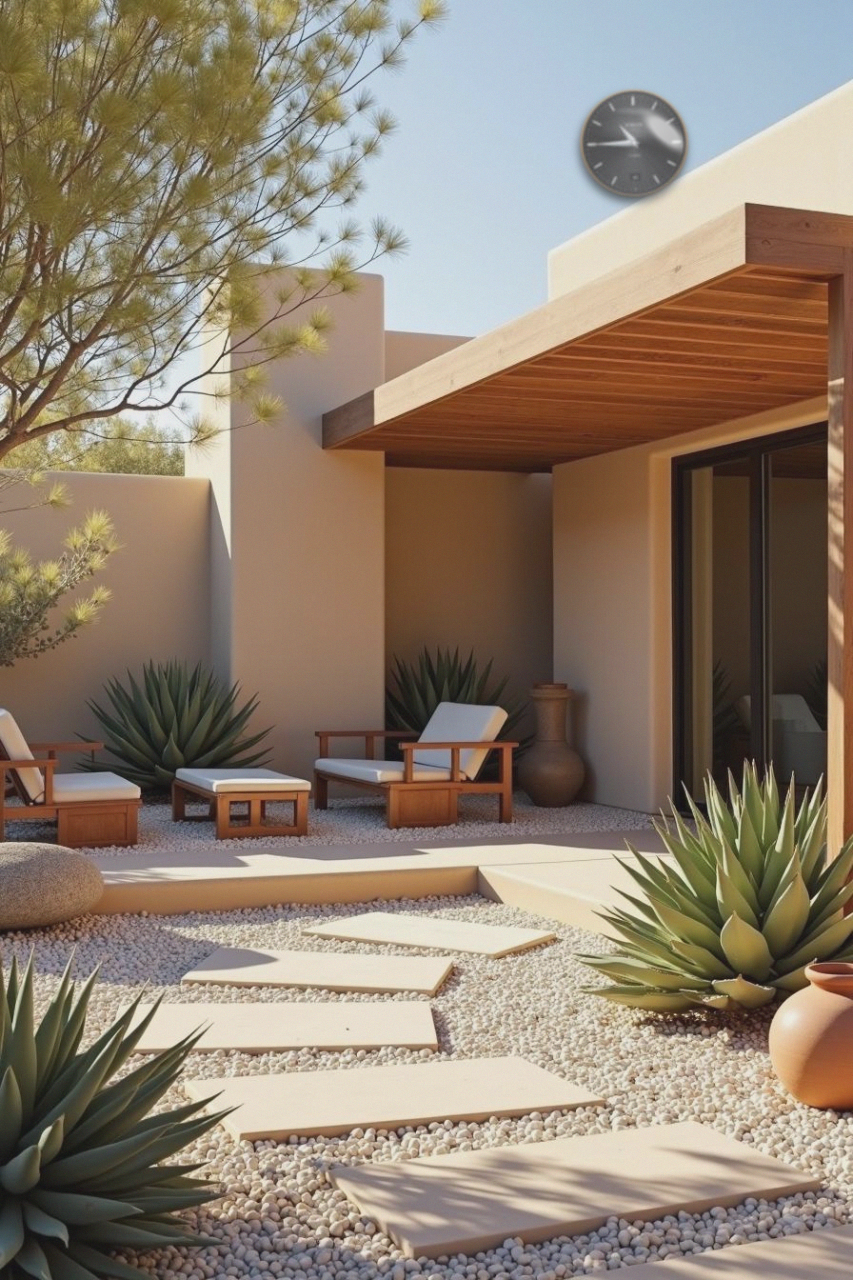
**10:45**
